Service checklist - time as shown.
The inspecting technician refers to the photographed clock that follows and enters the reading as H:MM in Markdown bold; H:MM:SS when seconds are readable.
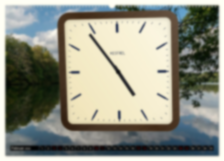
**4:54**
